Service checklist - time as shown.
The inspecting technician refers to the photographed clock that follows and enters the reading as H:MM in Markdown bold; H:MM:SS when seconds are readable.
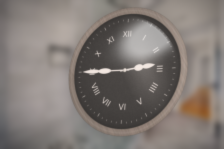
**2:45**
